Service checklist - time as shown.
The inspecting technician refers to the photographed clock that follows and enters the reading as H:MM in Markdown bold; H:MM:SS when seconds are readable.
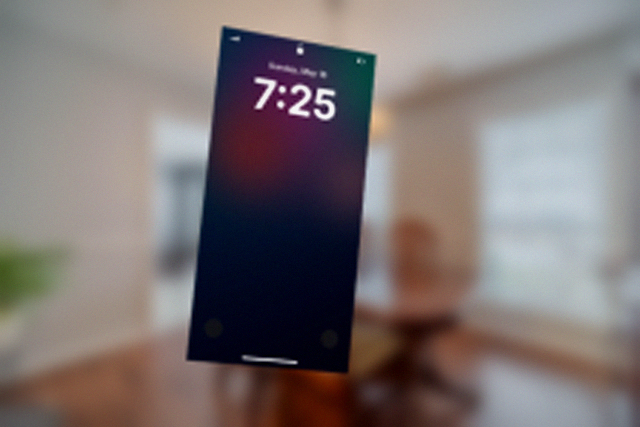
**7:25**
